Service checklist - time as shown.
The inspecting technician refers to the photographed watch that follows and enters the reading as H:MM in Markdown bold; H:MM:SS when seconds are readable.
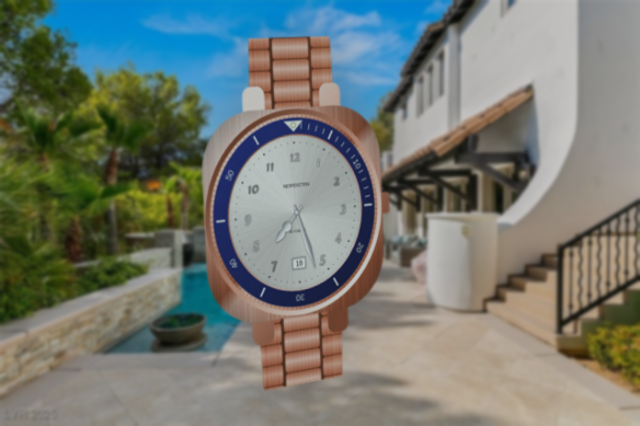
**7:27**
